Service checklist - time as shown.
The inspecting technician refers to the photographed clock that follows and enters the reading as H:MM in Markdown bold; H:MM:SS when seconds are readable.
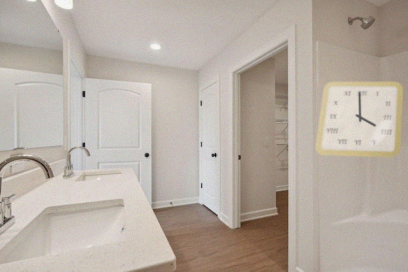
**3:59**
